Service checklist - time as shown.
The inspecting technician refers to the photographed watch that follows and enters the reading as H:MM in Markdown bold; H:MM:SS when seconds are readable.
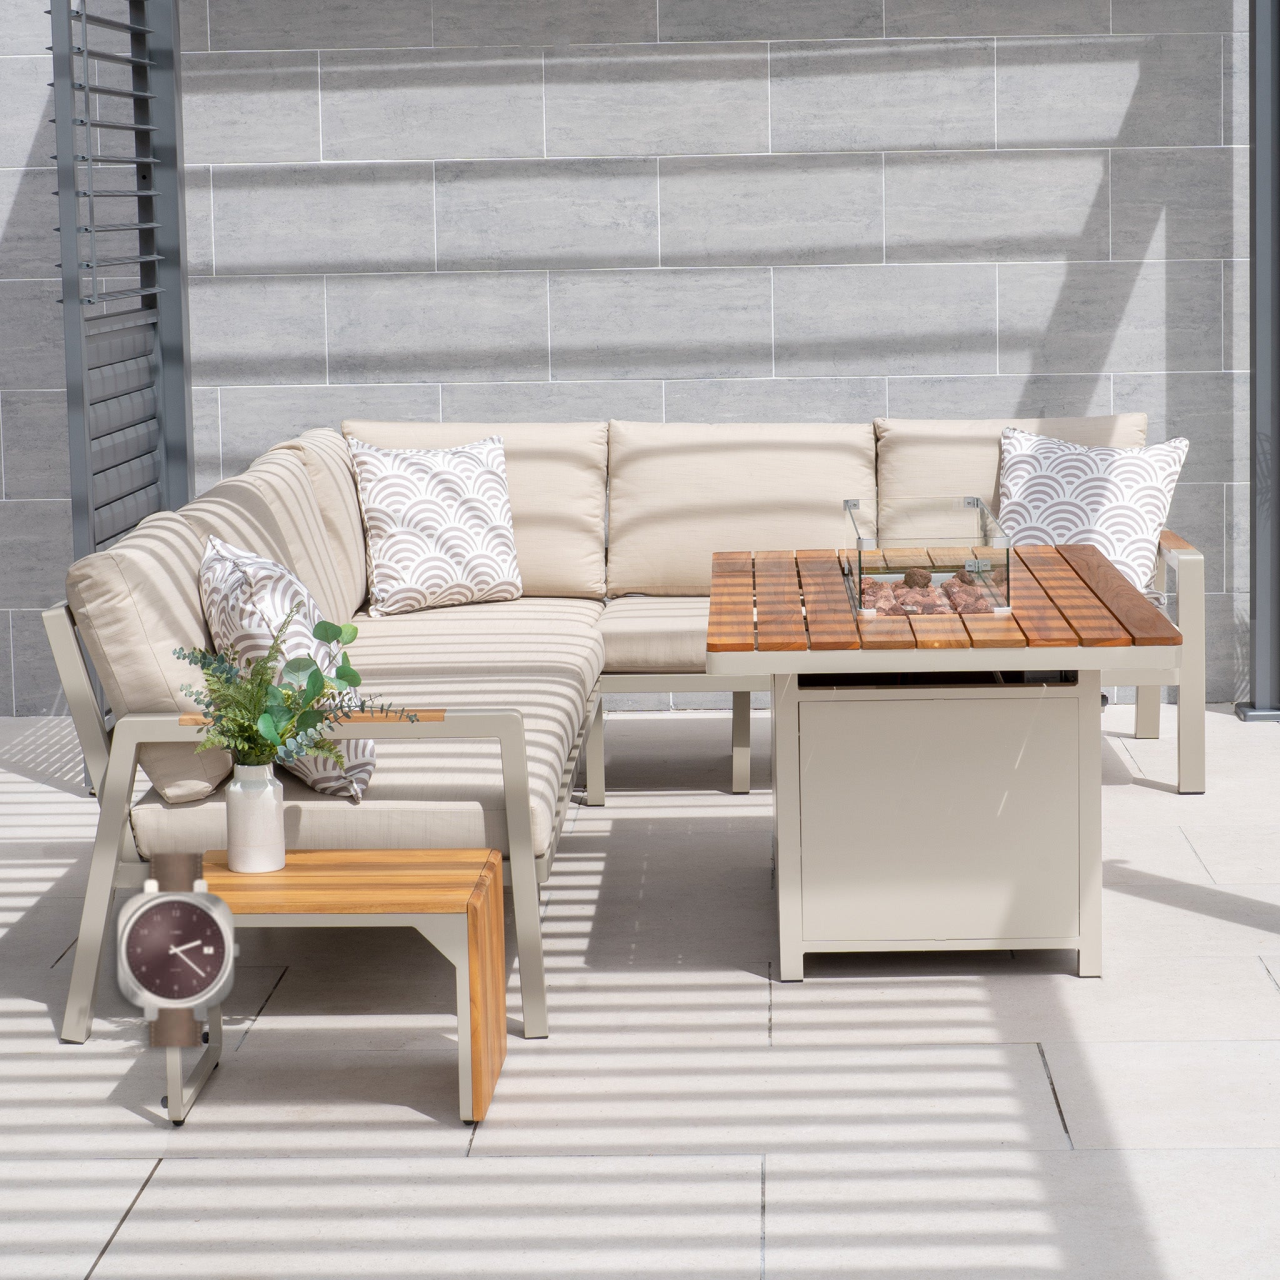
**2:22**
